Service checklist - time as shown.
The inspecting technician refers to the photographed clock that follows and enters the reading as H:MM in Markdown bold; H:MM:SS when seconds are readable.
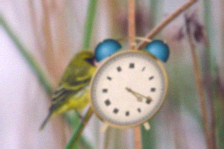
**4:19**
